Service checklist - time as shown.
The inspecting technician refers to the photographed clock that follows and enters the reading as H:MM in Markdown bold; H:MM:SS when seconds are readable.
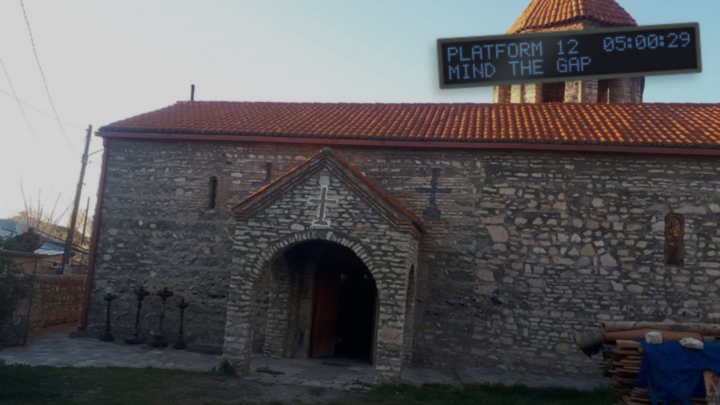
**5:00:29**
